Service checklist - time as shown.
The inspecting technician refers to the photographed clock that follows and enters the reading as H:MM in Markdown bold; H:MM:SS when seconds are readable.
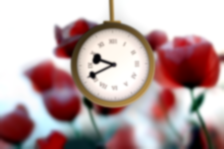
**9:41**
